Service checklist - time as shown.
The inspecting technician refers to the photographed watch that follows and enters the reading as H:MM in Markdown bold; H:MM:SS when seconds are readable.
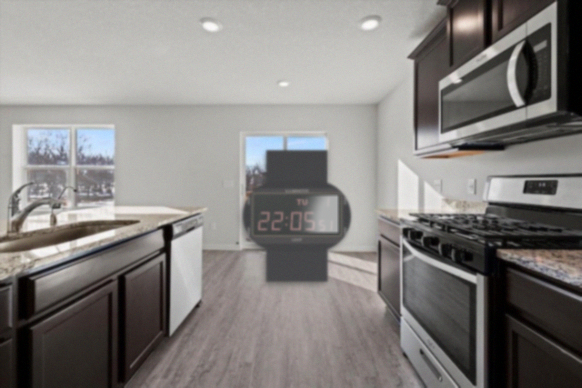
**22:05**
